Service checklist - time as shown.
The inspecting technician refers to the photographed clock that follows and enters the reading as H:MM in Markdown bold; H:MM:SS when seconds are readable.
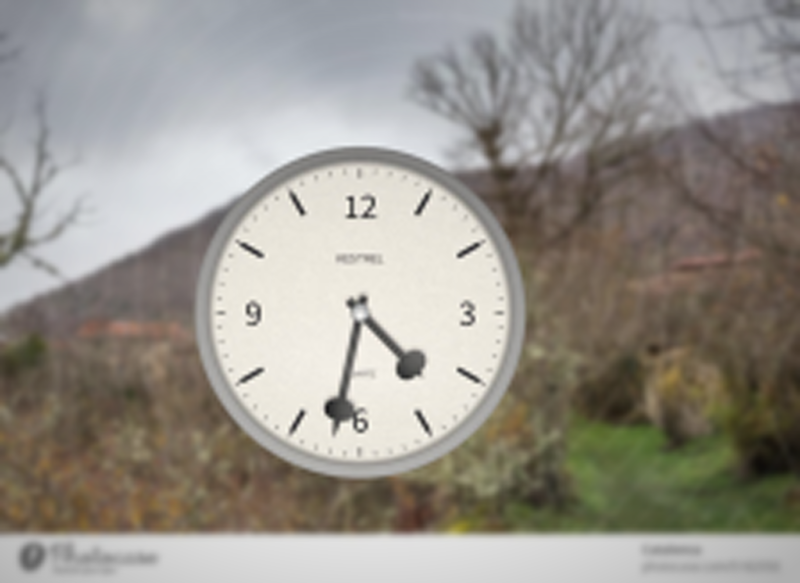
**4:32**
